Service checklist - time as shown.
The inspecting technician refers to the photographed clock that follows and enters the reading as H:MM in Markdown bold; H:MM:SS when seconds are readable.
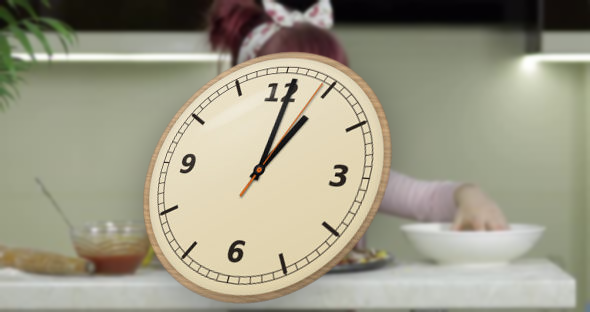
**1:01:04**
